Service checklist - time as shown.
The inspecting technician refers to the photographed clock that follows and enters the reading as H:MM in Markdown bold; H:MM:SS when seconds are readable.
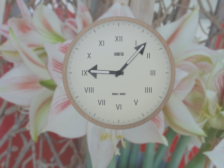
**9:07**
